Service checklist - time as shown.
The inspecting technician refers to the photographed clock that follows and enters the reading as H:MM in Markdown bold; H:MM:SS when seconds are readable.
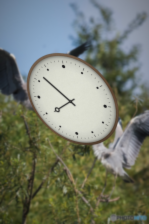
**7:52**
